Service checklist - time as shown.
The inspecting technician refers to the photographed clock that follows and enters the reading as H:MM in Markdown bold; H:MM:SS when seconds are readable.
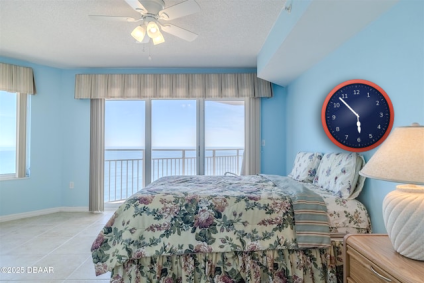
**5:53**
